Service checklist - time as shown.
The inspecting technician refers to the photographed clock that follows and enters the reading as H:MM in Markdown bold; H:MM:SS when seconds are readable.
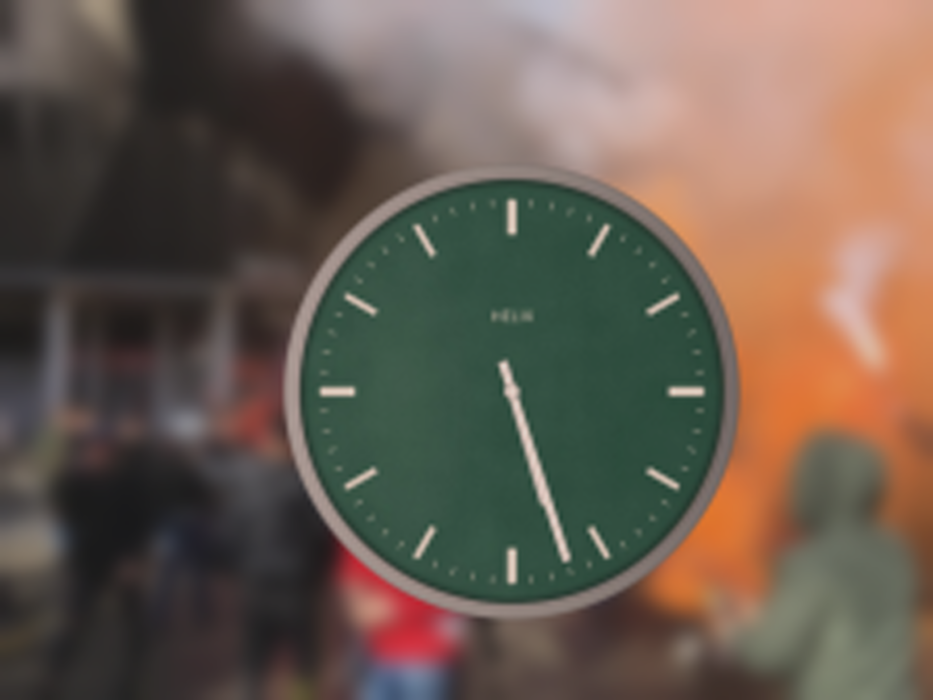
**5:27**
